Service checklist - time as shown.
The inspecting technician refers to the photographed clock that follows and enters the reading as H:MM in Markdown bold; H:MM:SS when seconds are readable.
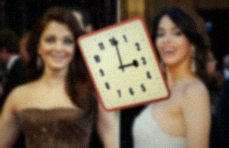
**3:01**
